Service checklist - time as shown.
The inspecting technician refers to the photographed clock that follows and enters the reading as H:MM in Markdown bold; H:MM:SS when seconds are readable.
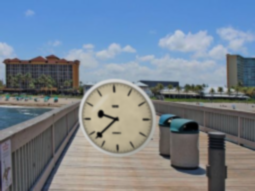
**9:38**
